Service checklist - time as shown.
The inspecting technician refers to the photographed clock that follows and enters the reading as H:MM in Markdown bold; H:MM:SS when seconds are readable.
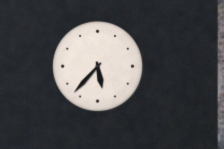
**5:37**
